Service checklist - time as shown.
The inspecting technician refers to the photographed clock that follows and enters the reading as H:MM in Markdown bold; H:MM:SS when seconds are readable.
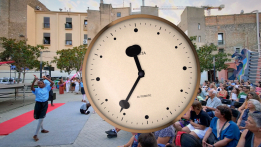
**11:36**
